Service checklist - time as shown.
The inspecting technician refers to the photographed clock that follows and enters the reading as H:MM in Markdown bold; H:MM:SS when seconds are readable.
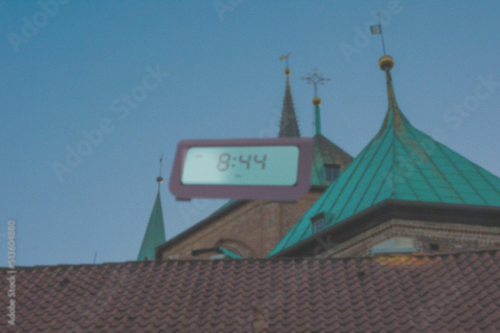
**8:44**
